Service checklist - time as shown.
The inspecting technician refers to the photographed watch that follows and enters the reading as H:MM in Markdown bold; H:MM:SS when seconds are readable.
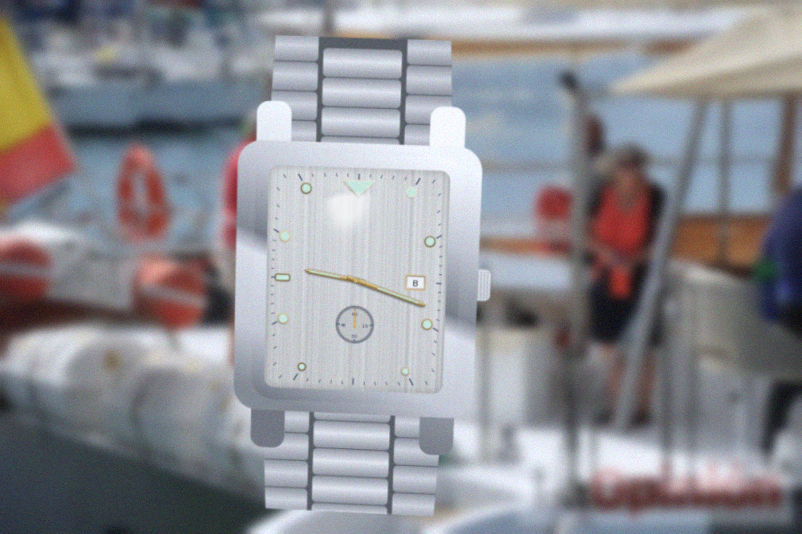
**9:18**
